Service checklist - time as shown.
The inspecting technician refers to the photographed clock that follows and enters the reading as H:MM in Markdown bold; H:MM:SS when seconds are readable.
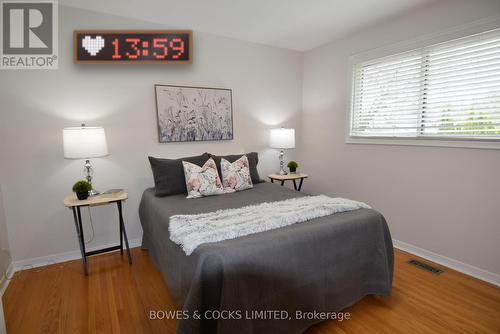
**13:59**
